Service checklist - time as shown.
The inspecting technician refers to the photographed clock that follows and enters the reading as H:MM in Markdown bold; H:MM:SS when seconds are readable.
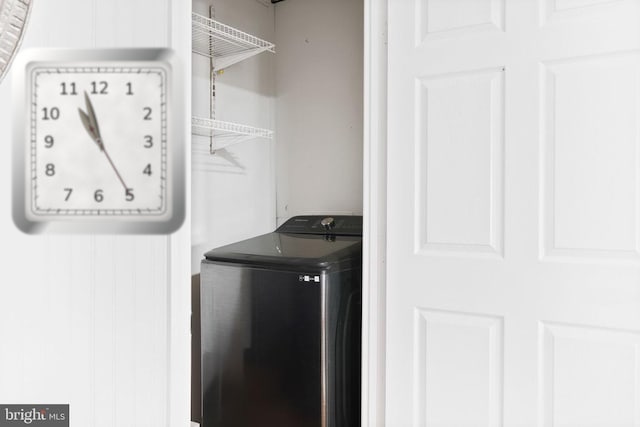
**10:57:25**
